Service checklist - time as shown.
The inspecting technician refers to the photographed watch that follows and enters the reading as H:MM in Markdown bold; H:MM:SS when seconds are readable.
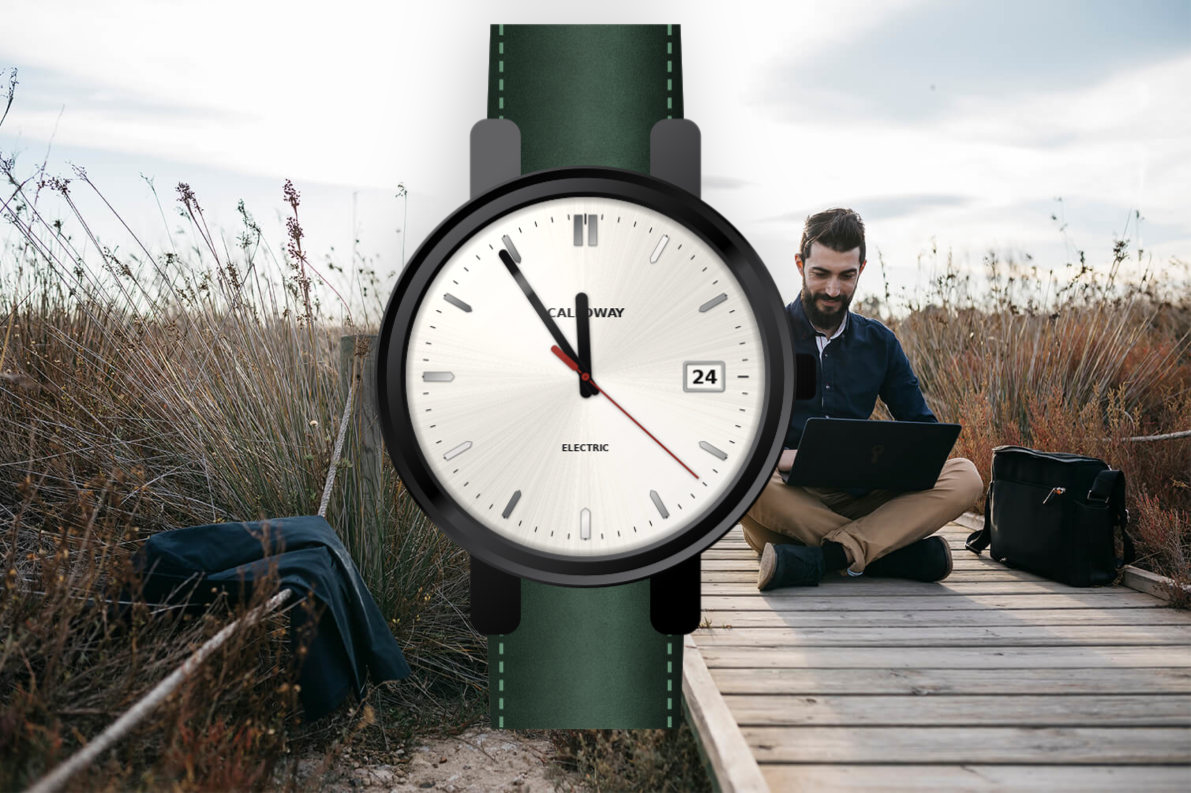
**11:54:22**
